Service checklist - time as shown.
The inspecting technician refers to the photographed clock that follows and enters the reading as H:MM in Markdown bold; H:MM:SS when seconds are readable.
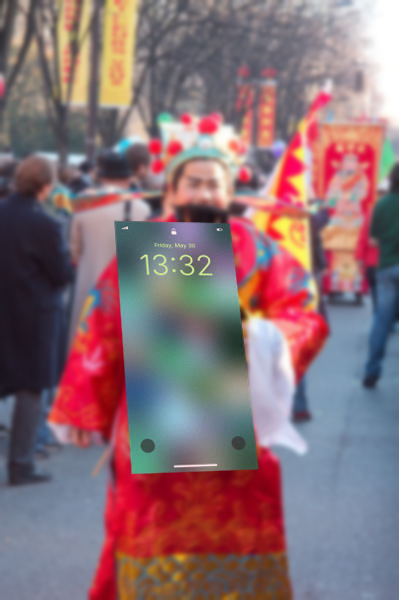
**13:32**
